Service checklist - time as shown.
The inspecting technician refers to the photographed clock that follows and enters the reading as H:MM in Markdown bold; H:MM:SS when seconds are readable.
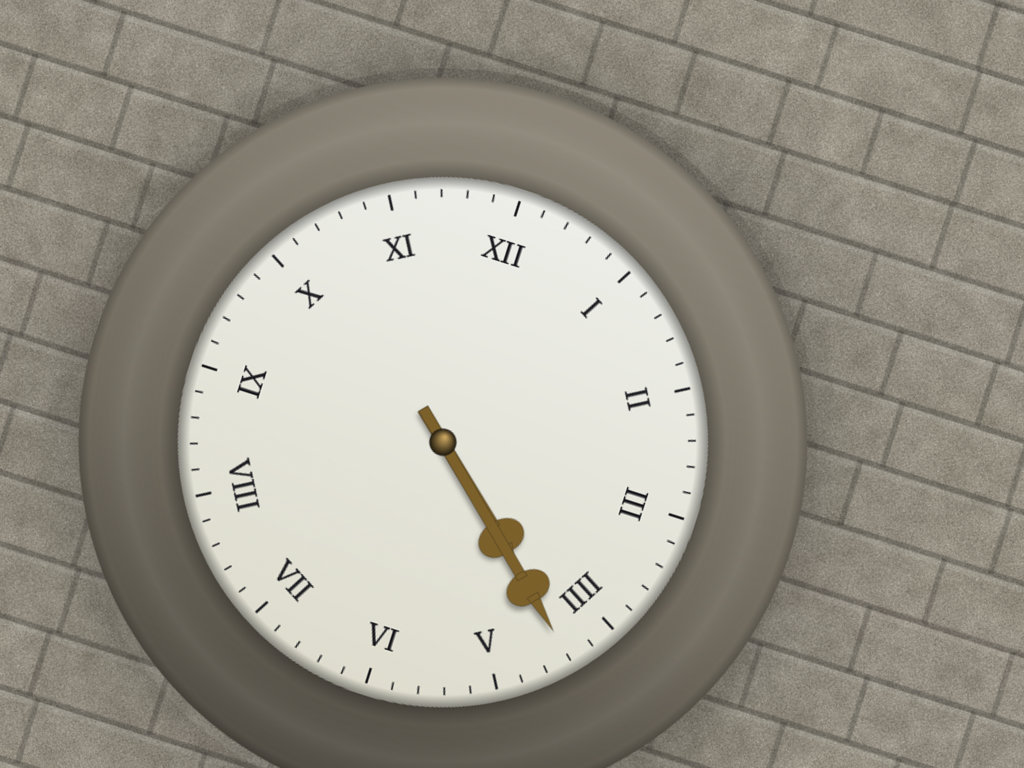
**4:22**
